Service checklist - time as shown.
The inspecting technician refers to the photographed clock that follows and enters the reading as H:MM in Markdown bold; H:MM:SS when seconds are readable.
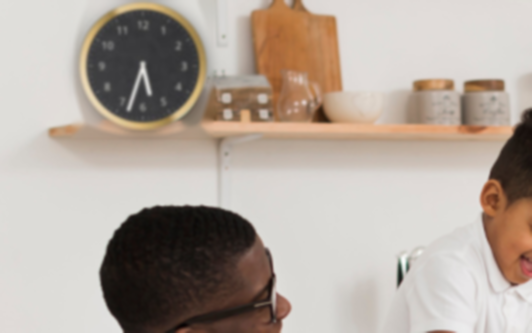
**5:33**
